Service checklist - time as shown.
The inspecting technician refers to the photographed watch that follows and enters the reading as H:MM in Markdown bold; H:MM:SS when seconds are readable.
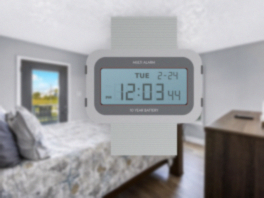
**12:03:44**
